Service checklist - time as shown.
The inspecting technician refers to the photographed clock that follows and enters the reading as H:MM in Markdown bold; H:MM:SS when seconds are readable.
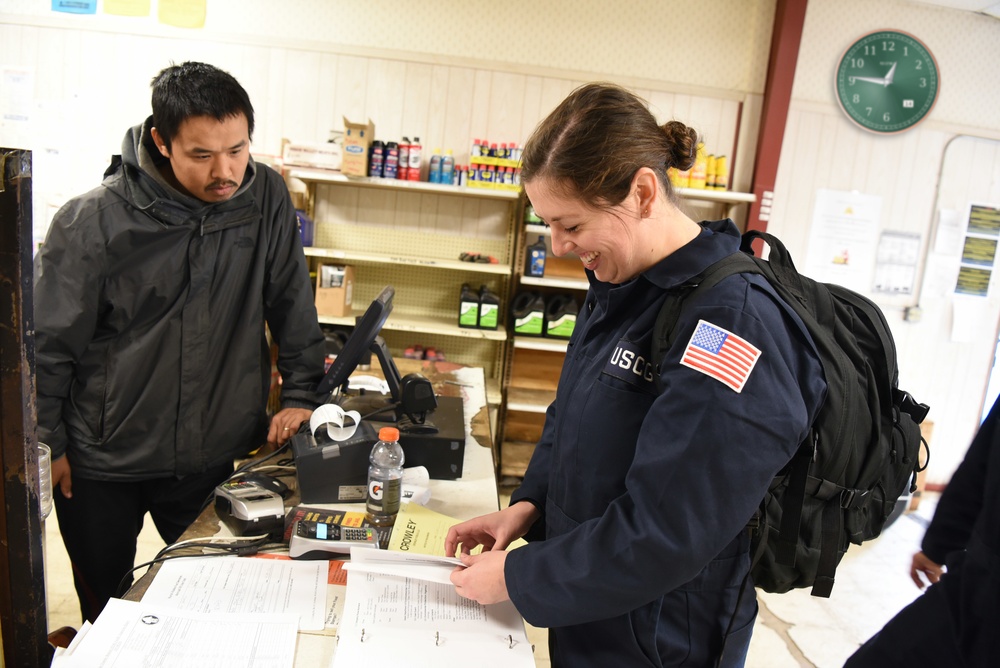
**12:46**
